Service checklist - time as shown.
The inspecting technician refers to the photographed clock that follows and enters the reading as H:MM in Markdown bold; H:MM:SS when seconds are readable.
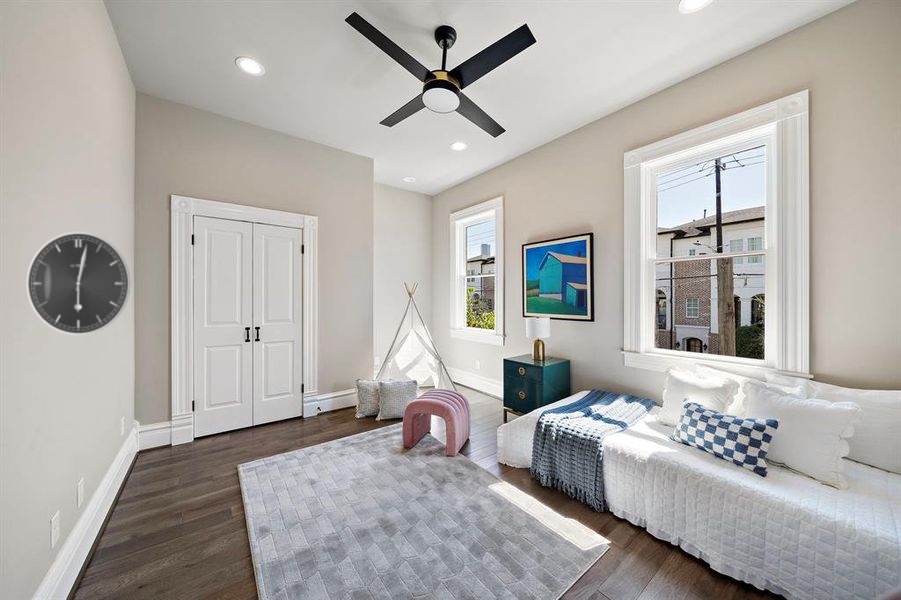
**6:02**
